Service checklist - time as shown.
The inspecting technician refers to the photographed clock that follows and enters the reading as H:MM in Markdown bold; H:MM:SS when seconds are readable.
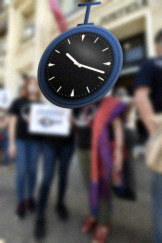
**10:18**
